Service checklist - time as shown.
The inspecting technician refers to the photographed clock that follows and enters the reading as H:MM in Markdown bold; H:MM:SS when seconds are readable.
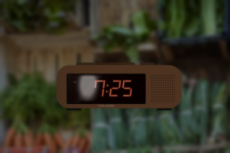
**7:25**
